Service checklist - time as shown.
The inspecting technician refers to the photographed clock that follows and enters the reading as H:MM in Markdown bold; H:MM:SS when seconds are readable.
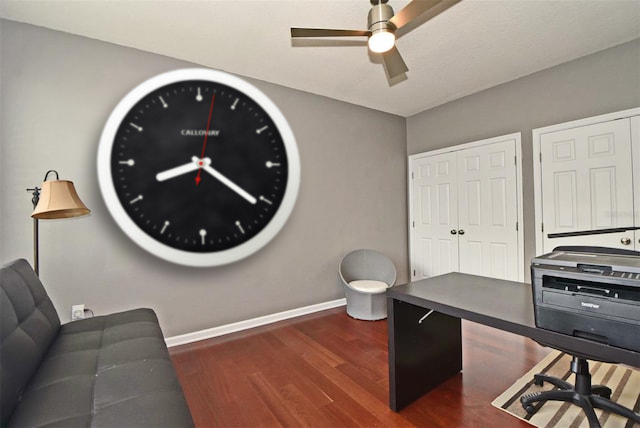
**8:21:02**
